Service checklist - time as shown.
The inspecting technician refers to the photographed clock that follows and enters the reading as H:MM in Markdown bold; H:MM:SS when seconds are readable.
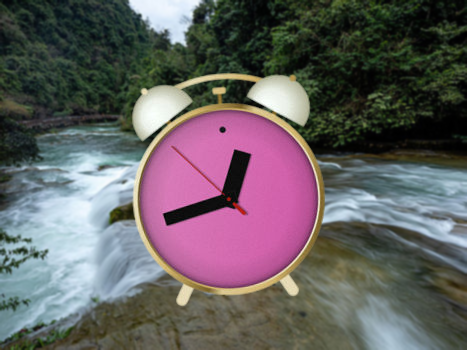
**12:42:53**
